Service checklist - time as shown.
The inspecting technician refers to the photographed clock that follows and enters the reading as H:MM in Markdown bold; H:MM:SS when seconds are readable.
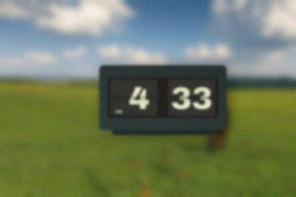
**4:33**
